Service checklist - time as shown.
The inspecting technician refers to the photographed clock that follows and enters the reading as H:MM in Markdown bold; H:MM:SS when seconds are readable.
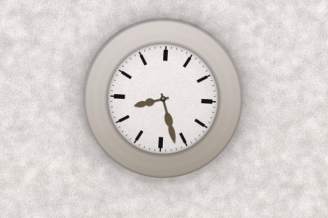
**8:27**
